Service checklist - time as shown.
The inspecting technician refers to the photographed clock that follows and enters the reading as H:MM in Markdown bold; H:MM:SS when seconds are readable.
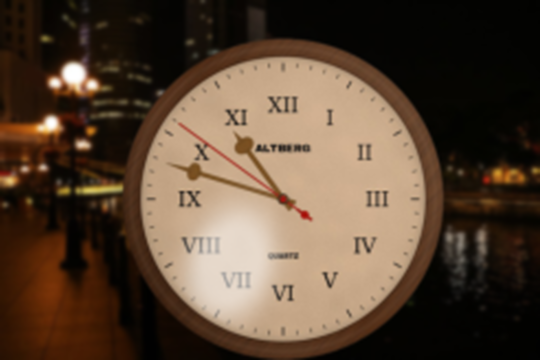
**10:47:51**
